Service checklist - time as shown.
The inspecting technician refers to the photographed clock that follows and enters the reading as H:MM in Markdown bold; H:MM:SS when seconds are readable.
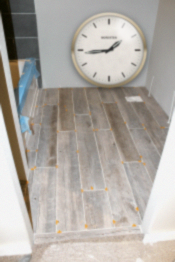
**1:44**
